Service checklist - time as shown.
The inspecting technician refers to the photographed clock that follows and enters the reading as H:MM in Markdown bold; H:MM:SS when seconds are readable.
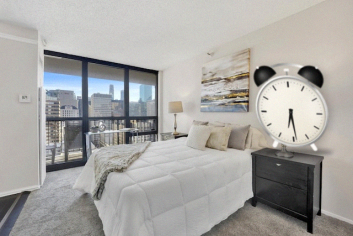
**6:29**
